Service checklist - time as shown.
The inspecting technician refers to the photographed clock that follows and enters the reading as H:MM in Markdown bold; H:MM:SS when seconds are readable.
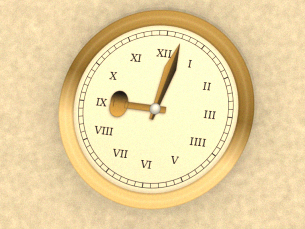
**9:02**
